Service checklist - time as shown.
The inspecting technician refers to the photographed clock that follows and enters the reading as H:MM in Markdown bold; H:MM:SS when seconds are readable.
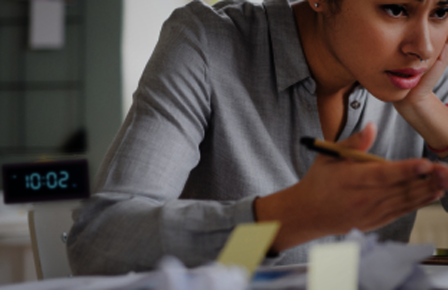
**10:02**
